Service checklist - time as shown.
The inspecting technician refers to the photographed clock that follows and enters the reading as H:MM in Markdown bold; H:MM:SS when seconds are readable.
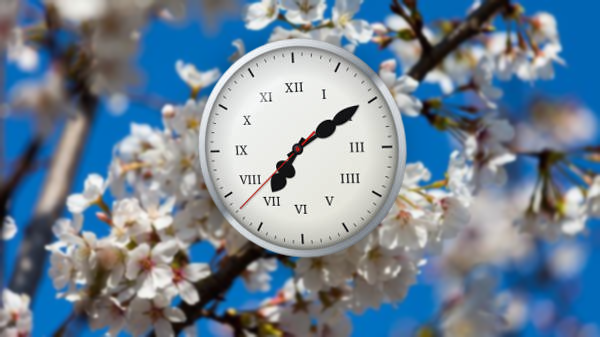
**7:09:38**
